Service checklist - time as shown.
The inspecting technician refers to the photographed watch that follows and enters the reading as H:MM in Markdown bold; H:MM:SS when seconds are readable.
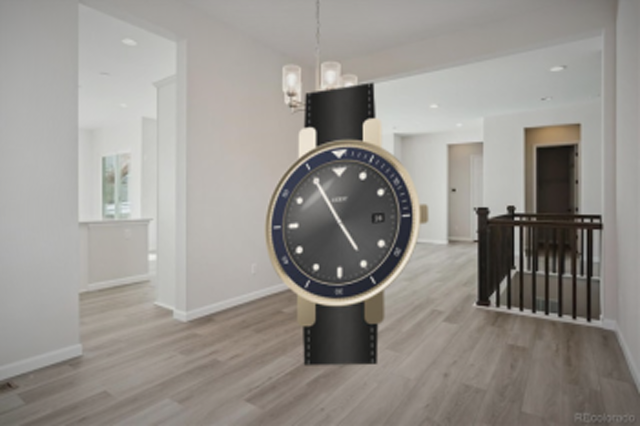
**4:55**
